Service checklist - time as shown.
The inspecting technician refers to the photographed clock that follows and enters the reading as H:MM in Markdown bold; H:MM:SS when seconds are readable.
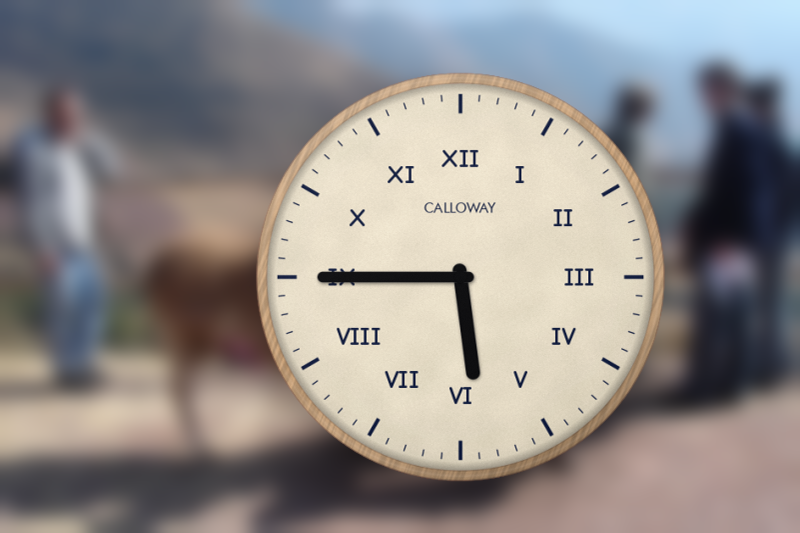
**5:45**
